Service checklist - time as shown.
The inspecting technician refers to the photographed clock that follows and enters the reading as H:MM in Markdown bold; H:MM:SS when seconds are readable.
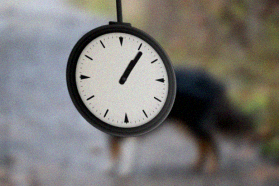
**1:06**
